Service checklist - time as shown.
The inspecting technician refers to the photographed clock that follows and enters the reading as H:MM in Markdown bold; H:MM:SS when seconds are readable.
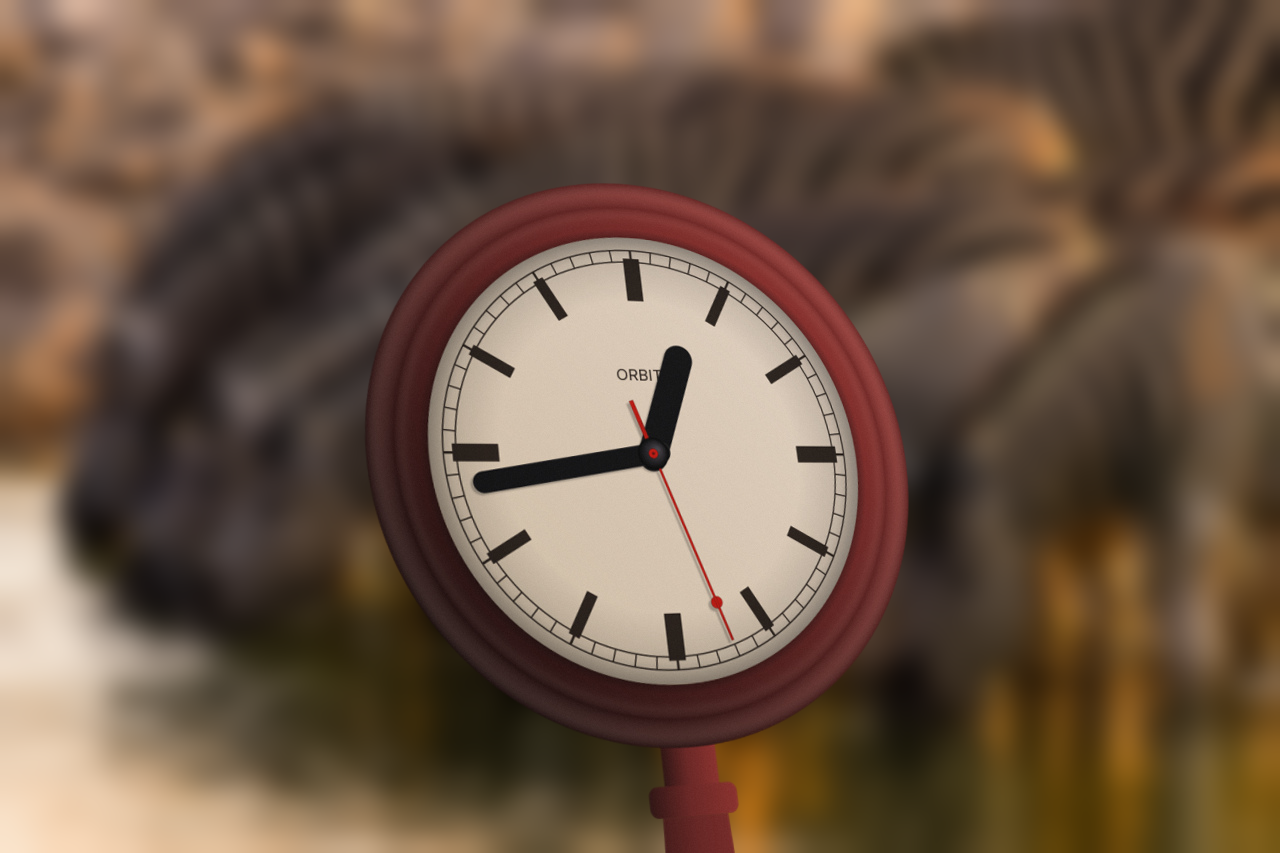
**12:43:27**
